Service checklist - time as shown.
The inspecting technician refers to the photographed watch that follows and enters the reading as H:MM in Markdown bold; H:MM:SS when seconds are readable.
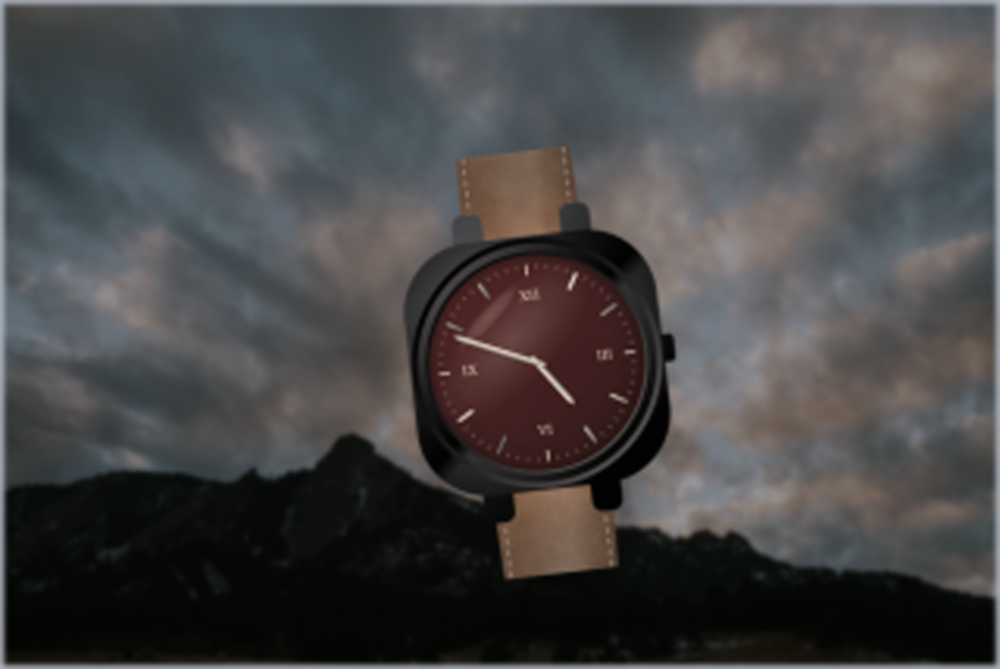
**4:49**
